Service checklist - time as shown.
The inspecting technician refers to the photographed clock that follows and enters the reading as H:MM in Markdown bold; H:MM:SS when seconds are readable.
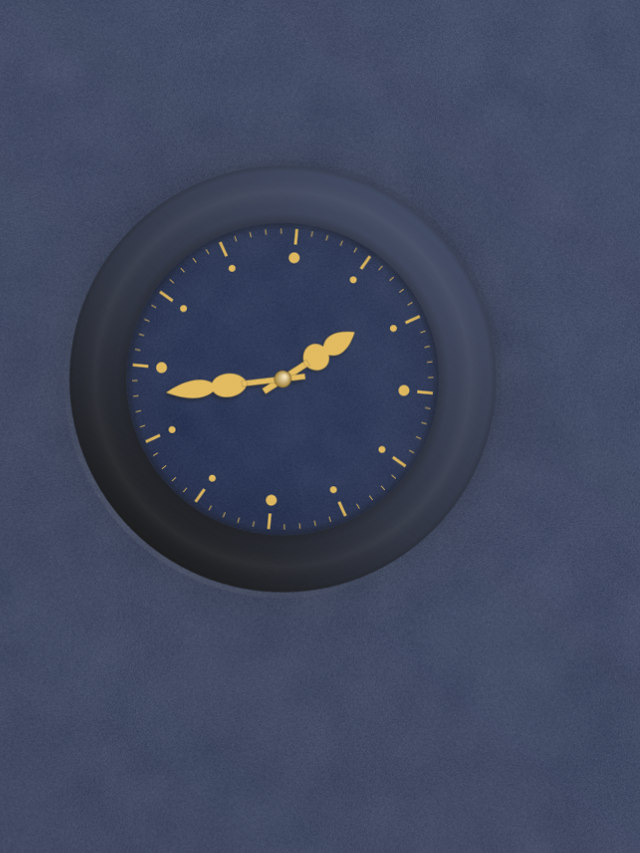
**1:43**
